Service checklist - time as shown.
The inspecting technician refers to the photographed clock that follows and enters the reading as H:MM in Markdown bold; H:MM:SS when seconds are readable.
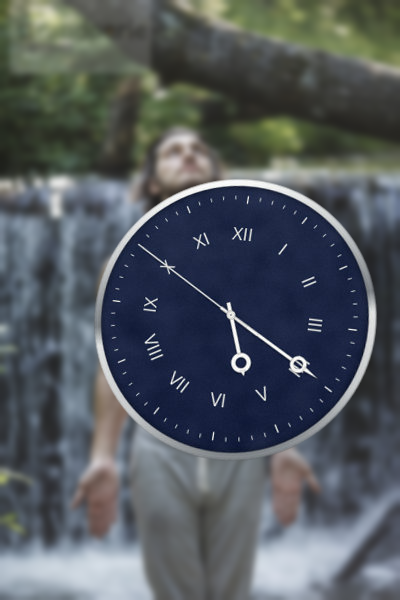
**5:19:50**
